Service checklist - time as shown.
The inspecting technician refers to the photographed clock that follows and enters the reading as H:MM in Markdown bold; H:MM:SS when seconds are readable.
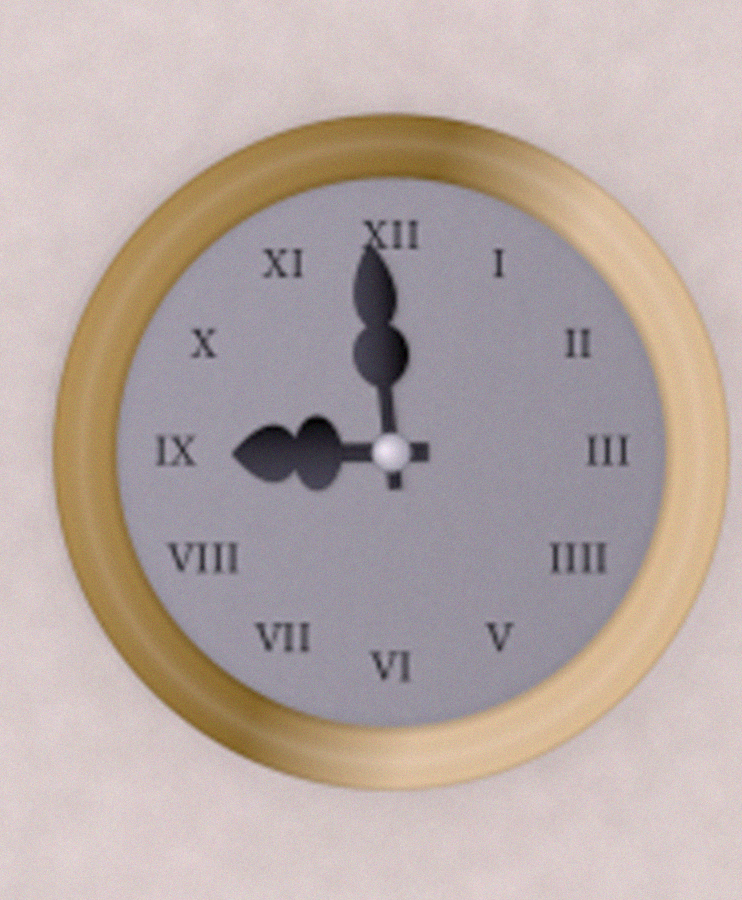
**8:59**
